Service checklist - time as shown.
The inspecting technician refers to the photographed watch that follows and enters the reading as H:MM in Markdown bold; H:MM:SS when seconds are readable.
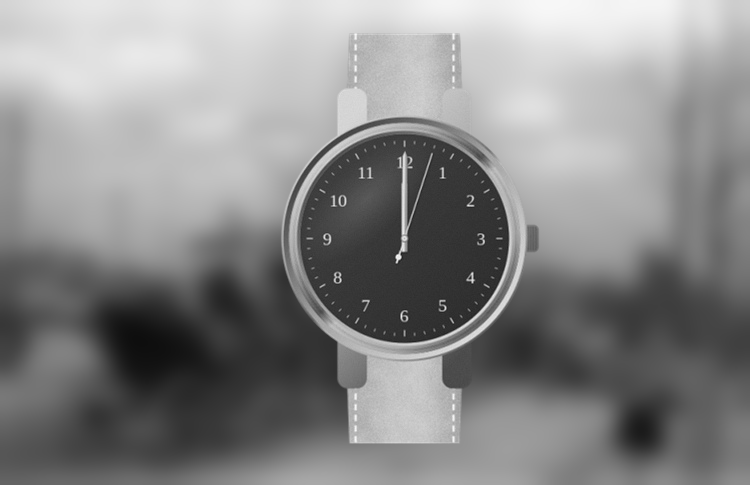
**12:00:03**
